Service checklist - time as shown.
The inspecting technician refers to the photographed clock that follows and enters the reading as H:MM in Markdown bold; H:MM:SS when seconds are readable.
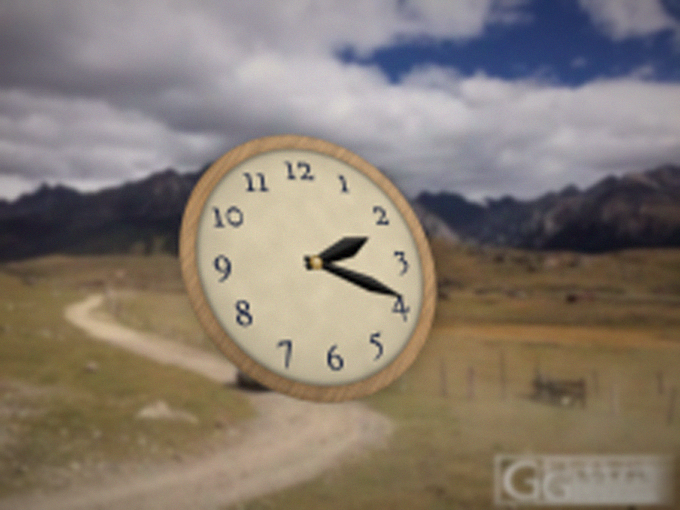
**2:19**
